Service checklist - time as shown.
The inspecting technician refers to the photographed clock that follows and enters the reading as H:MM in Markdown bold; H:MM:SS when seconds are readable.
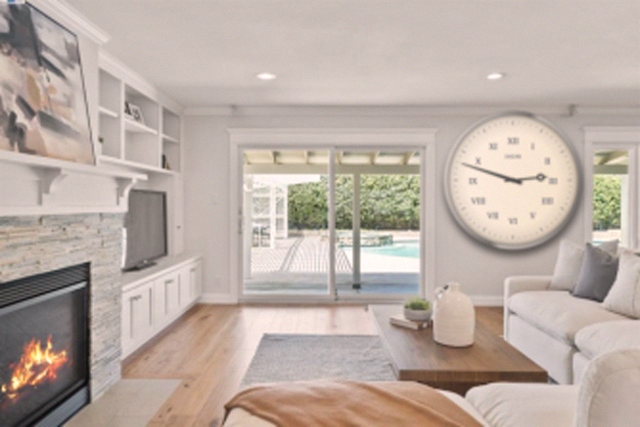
**2:48**
